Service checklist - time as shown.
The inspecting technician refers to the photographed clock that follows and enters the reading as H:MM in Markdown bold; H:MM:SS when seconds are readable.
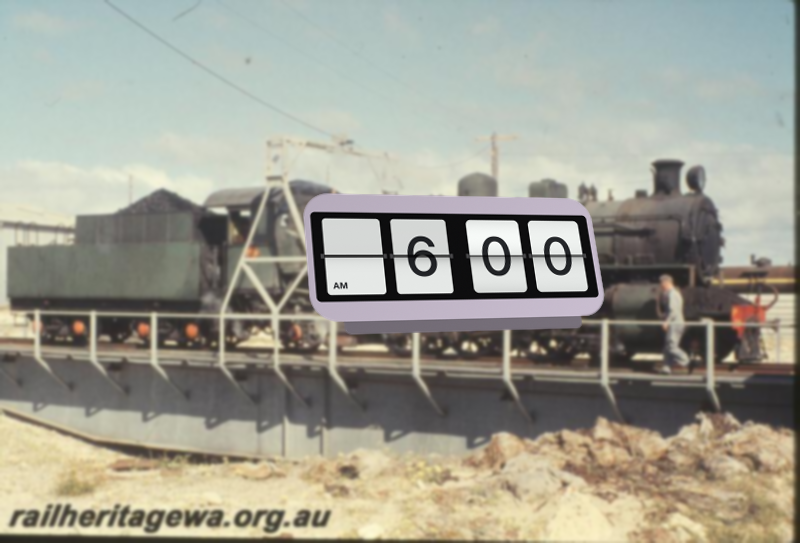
**6:00**
